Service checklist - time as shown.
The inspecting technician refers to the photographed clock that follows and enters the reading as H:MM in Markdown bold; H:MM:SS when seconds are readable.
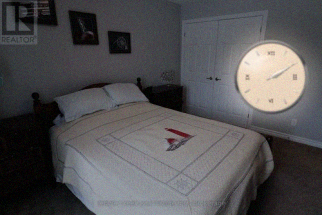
**2:10**
